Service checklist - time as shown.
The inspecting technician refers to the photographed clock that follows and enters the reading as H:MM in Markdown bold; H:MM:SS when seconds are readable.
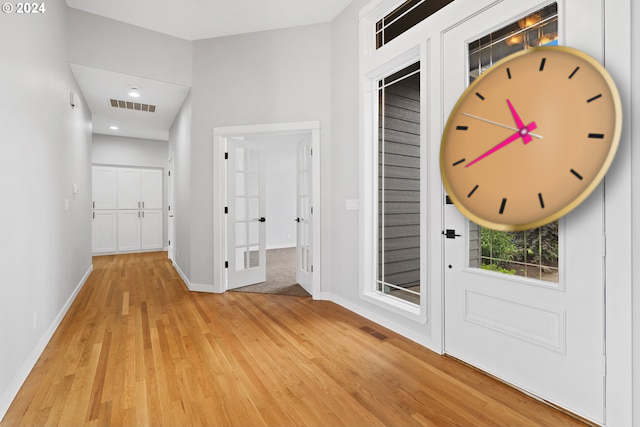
**10:38:47**
